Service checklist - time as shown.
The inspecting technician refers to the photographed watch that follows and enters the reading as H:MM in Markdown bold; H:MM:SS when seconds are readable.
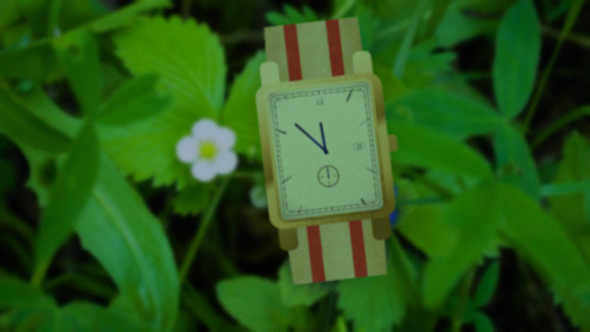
**11:53**
